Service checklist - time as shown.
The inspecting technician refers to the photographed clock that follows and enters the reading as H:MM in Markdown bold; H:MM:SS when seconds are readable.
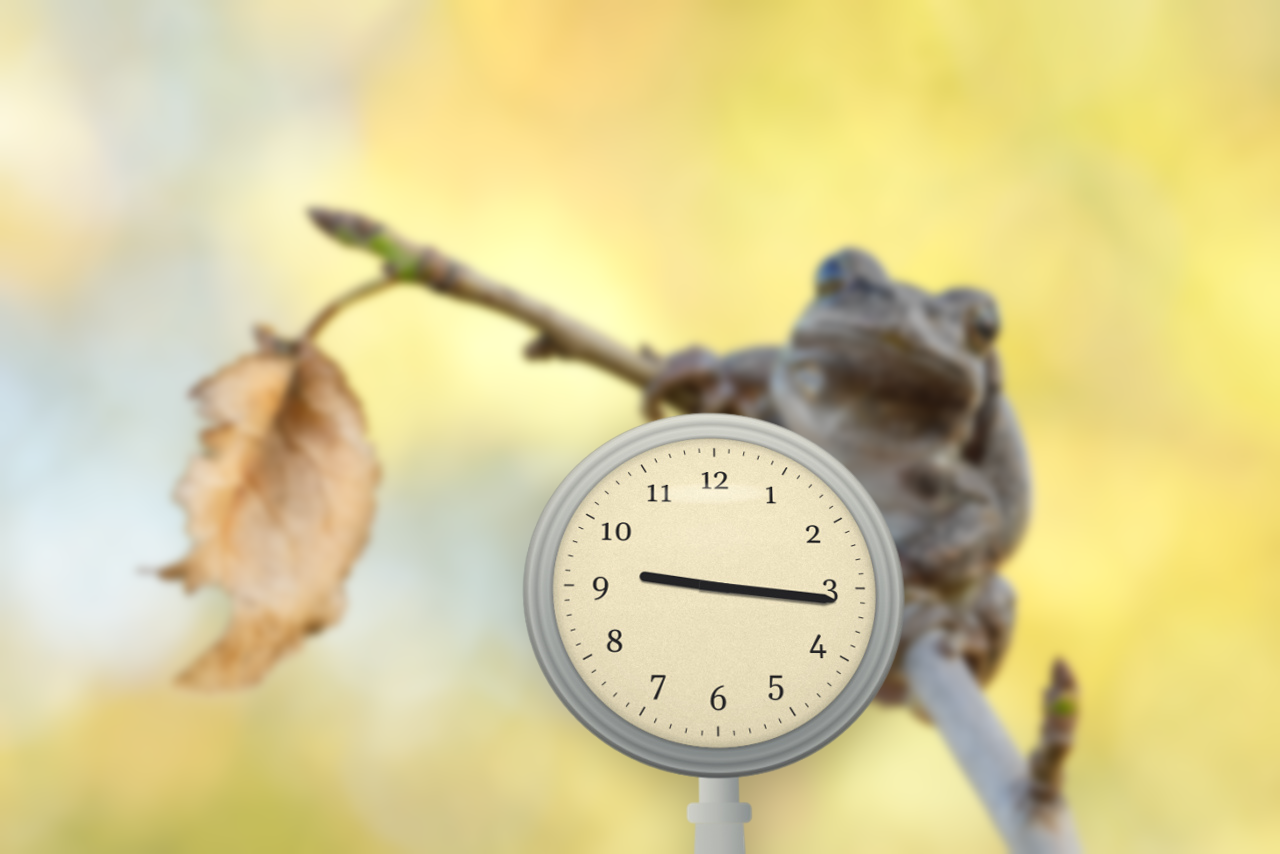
**9:16**
